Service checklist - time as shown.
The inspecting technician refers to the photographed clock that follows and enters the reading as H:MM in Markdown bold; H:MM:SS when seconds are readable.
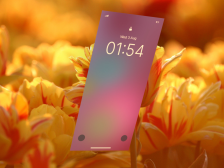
**1:54**
